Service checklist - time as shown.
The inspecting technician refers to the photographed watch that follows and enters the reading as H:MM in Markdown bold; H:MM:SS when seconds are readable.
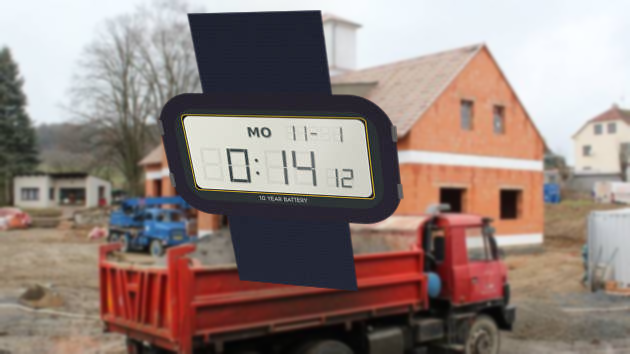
**0:14:12**
